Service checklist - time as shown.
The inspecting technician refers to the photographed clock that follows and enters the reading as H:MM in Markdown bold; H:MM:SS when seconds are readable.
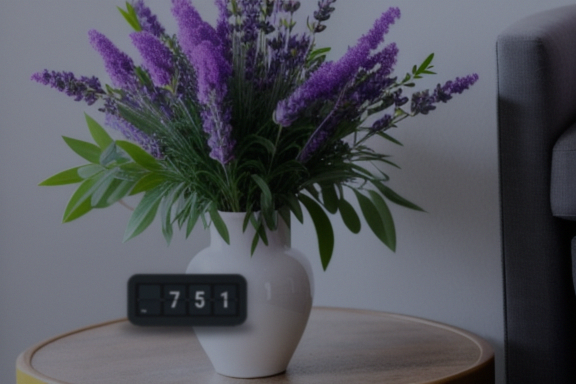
**7:51**
